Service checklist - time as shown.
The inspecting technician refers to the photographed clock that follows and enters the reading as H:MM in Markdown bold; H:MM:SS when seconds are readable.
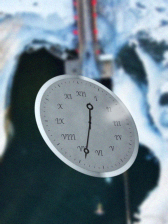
**12:34**
